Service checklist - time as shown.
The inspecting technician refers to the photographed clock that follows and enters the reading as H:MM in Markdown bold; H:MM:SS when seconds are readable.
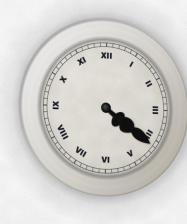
**4:21**
